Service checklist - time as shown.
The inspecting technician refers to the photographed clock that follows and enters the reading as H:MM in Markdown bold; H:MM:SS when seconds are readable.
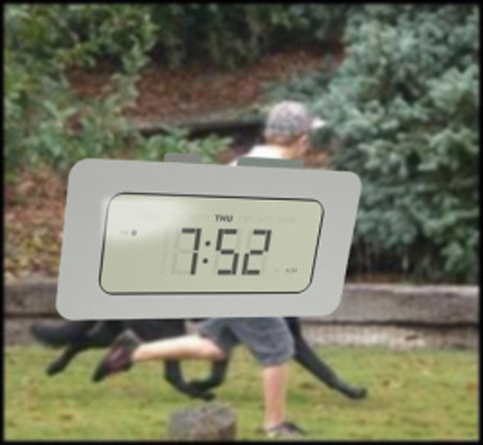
**7:52**
